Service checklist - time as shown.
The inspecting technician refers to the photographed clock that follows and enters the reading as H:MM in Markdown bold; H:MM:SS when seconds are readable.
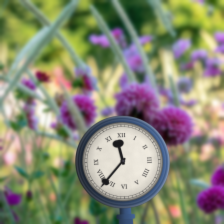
**11:37**
